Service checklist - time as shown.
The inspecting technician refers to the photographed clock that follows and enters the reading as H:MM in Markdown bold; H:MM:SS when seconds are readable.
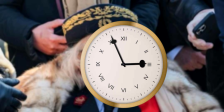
**2:56**
